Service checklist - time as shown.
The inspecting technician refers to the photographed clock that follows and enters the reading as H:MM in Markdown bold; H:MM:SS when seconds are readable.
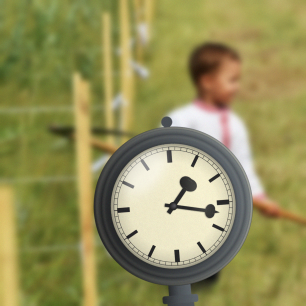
**1:17**
